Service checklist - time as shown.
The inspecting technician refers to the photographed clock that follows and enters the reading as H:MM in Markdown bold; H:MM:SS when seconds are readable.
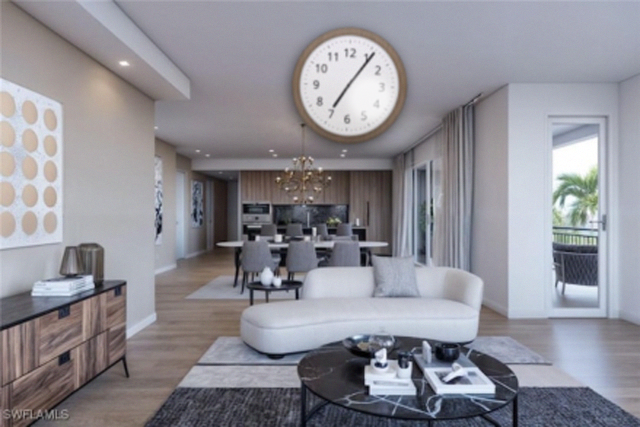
**7:06**
